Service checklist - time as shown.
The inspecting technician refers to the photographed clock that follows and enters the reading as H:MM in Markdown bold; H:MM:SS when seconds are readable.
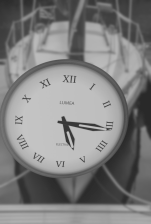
**5:16**
